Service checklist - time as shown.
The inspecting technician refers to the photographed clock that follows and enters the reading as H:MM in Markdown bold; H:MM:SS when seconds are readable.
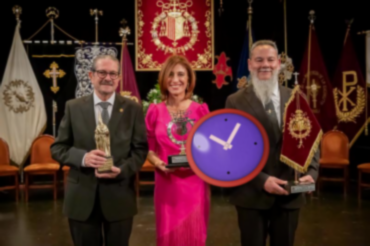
**10:05**
